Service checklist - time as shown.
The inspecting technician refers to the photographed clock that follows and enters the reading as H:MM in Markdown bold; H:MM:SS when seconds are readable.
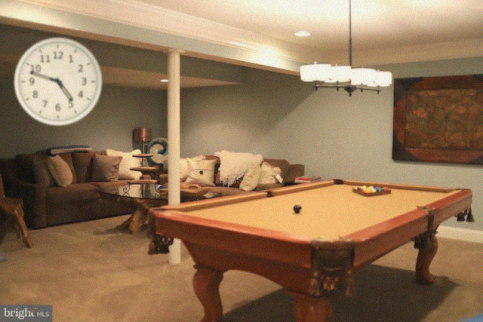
**4:48**
